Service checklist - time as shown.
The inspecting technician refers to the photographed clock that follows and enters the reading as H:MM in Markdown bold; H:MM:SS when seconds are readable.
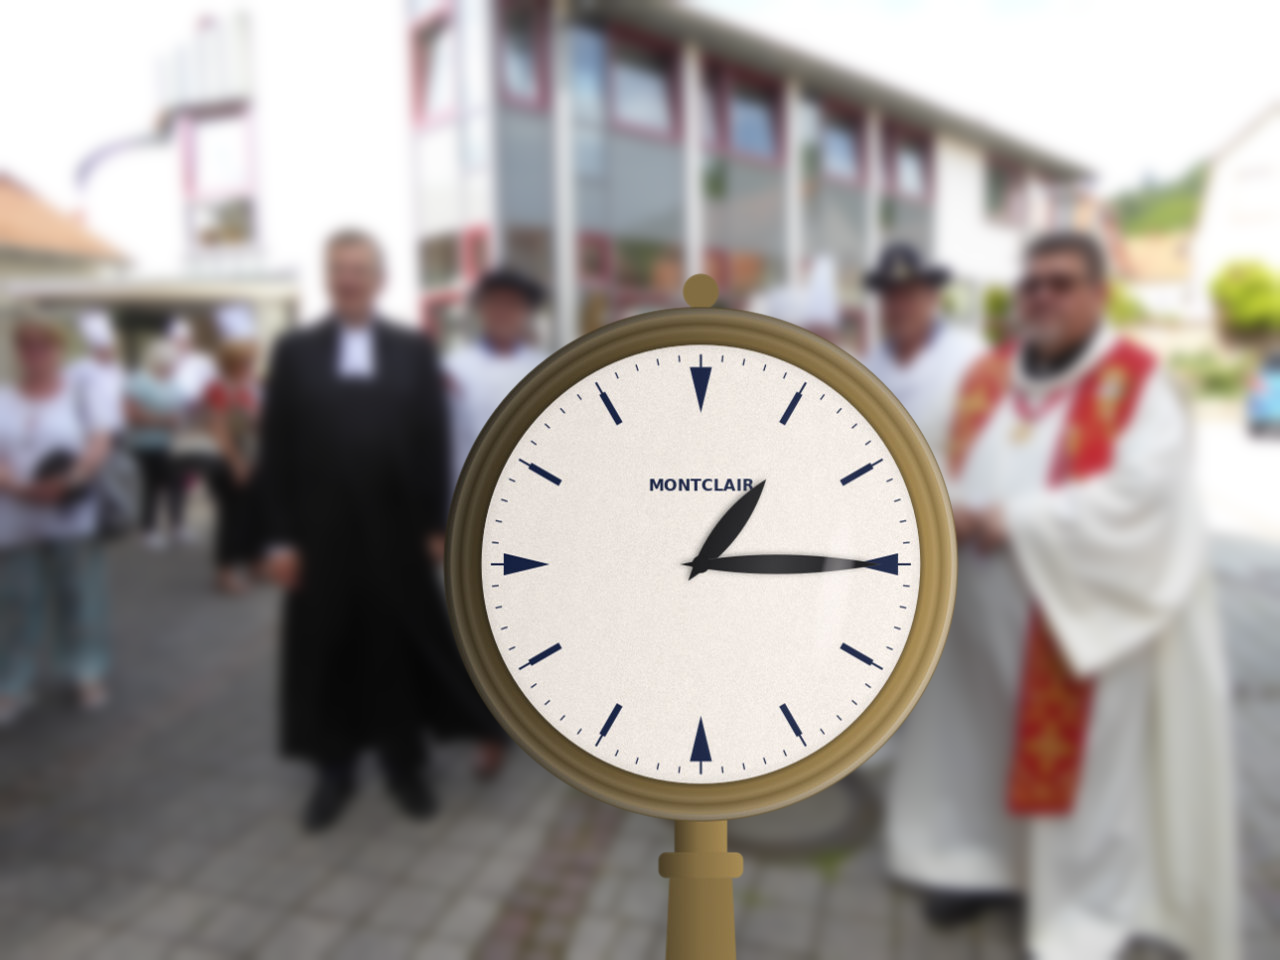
**1:15**
